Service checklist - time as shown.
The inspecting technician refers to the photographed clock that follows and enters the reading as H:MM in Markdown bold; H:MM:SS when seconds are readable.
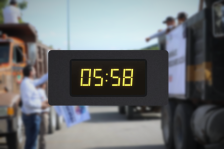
**5:58**
